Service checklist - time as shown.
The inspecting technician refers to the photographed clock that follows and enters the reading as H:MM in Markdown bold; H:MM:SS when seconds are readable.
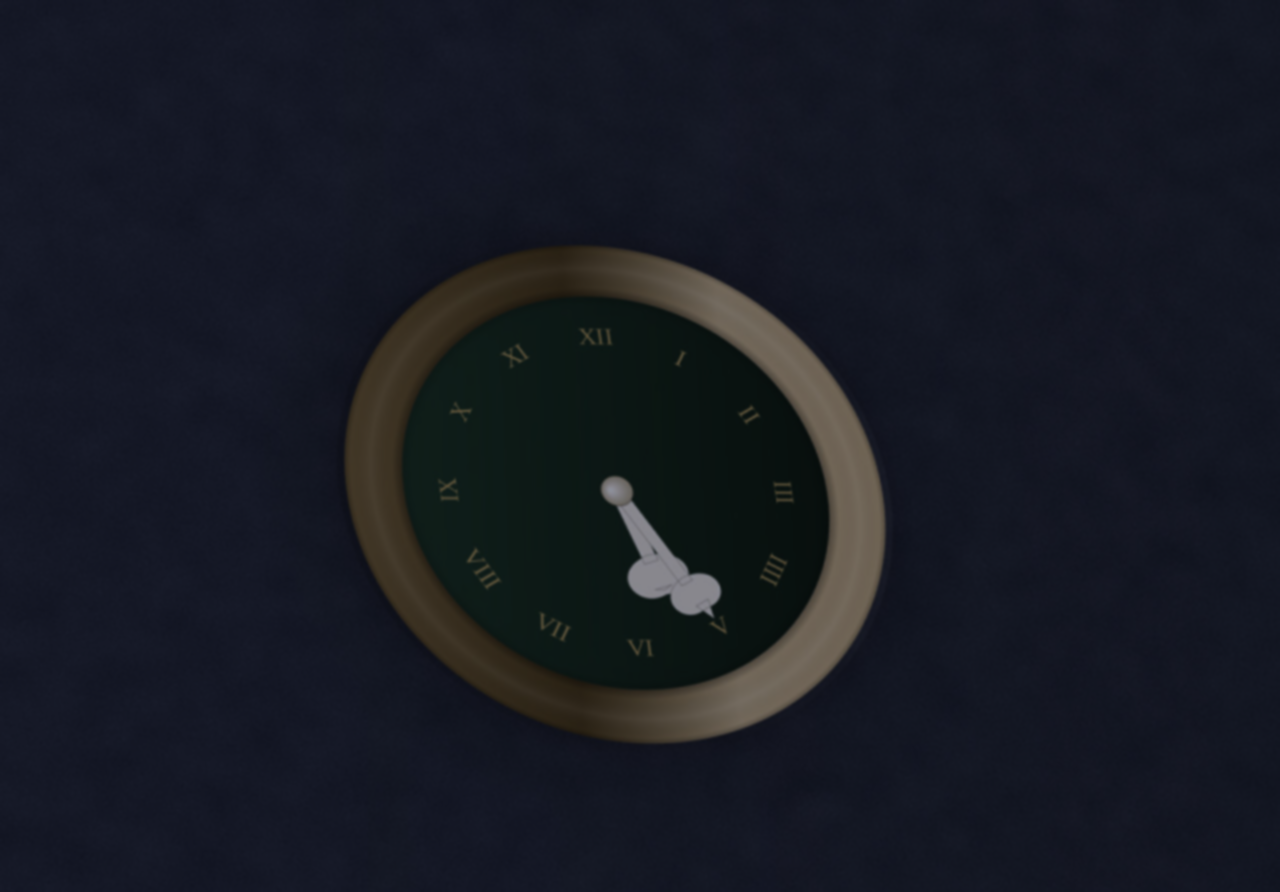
**5:25**
